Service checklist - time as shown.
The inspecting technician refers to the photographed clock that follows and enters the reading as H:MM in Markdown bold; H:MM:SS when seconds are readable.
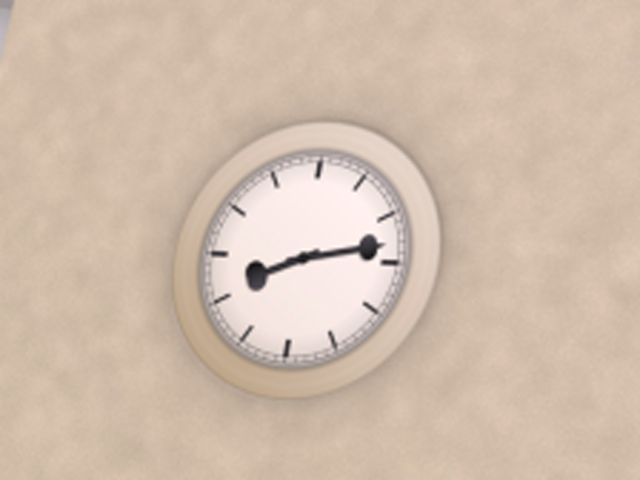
**8:13**
